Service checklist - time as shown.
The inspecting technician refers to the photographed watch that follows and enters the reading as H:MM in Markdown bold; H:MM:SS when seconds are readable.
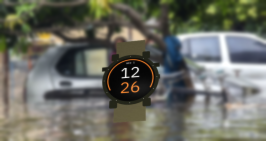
**12:26**
